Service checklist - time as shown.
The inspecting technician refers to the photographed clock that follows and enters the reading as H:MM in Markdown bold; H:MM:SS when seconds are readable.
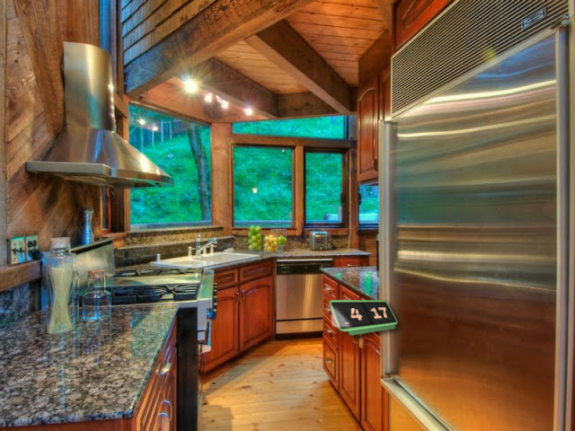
**4:17**
